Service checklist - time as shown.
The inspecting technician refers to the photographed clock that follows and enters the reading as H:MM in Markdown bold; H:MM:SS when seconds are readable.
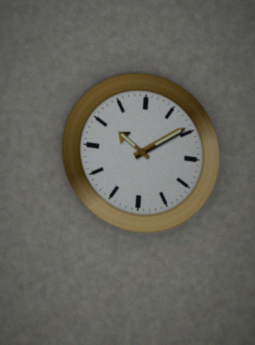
**10:09**
